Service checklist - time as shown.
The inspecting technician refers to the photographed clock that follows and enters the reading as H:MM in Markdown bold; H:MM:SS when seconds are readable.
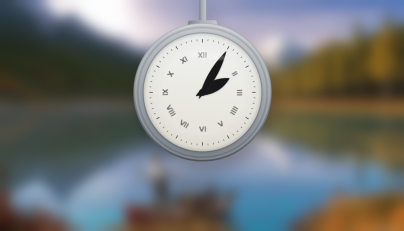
**2:05**
